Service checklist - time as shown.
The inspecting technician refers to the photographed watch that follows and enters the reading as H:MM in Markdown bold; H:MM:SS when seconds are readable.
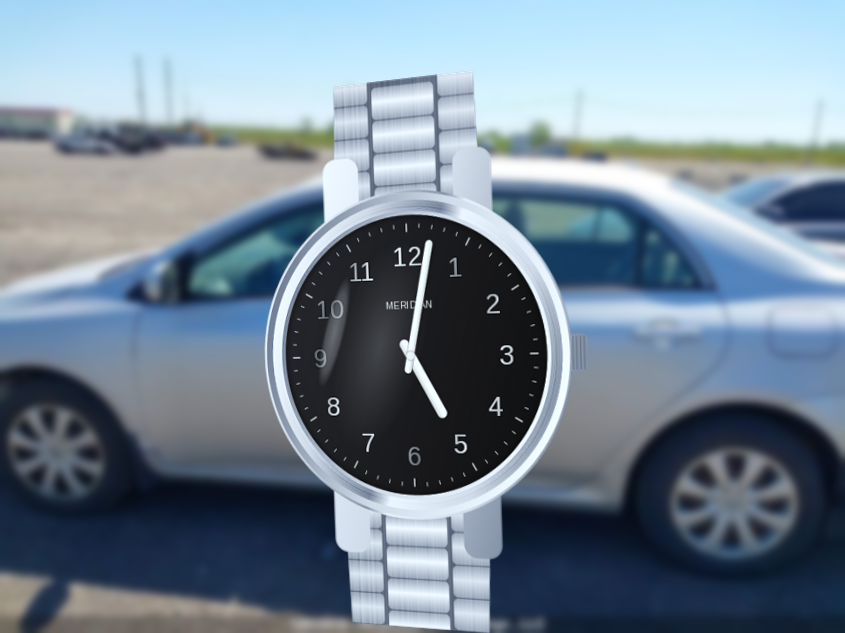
**5:02**
